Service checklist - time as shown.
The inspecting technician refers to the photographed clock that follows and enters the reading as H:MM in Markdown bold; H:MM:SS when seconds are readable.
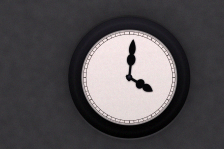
**4:01**
